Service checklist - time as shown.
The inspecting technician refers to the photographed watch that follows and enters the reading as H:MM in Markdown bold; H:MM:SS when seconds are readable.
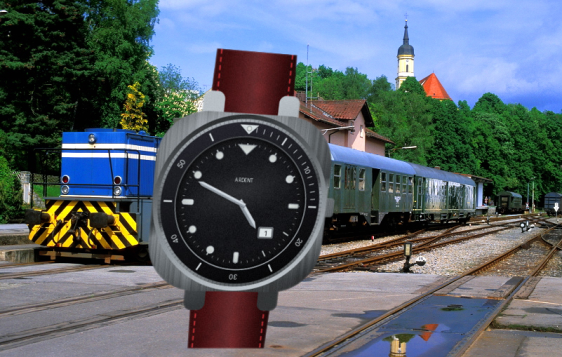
**4:49**
